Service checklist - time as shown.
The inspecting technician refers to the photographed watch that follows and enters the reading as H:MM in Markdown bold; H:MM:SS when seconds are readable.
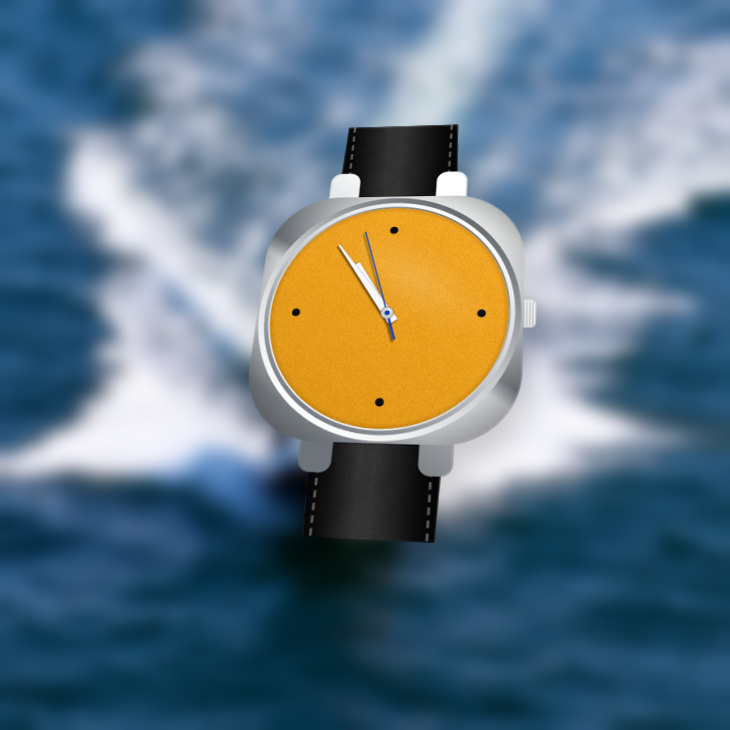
**10:53:57**
